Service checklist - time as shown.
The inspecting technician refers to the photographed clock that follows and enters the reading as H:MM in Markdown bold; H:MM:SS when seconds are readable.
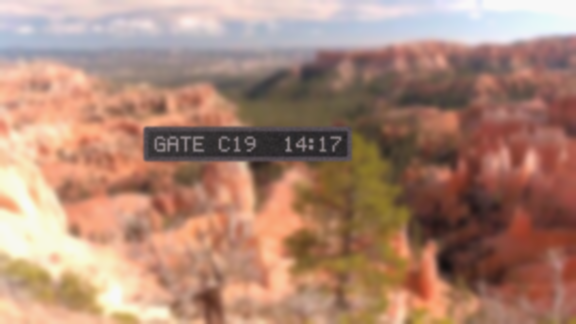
**14:17**
